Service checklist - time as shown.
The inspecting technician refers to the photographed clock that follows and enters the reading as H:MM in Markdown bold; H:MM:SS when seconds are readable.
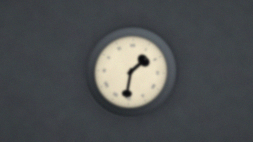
**1:31**
